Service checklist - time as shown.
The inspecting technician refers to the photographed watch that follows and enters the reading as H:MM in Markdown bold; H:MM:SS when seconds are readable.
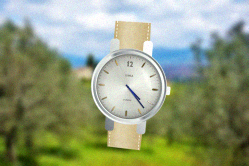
**4:23**
